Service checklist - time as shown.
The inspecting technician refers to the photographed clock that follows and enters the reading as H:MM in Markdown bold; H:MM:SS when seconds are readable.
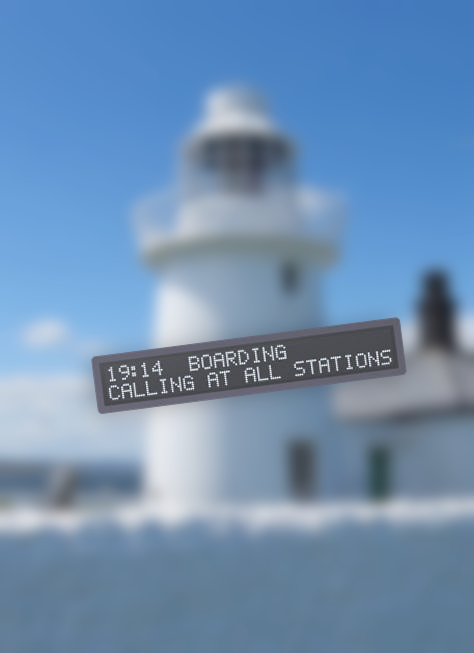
**19:14**
